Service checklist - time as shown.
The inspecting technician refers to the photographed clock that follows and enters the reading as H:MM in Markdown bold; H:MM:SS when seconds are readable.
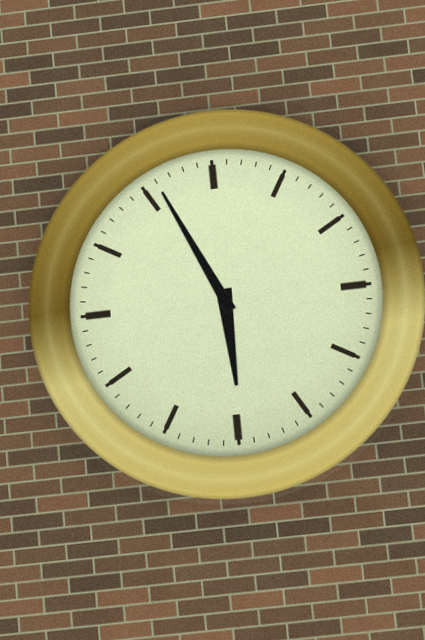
**5:56**
